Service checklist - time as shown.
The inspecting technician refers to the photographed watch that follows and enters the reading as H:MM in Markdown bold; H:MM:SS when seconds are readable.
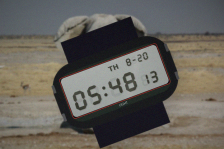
**5:48:13**
